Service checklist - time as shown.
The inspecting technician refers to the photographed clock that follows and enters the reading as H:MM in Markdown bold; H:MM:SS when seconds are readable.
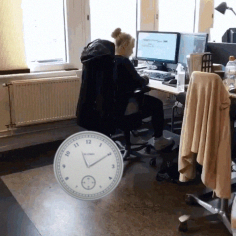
**11:10**
